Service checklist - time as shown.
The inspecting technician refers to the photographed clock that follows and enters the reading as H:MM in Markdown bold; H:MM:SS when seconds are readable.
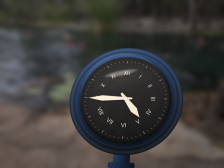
**4:45**
